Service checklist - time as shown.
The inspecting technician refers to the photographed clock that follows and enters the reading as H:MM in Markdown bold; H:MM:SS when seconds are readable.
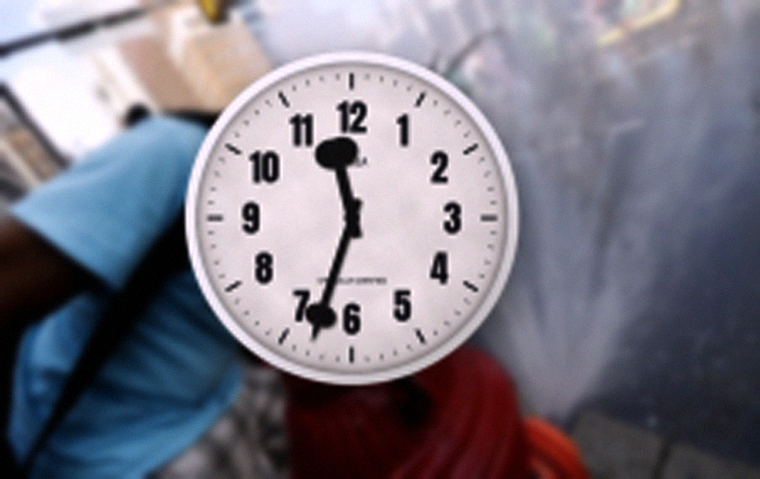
**11:33**
